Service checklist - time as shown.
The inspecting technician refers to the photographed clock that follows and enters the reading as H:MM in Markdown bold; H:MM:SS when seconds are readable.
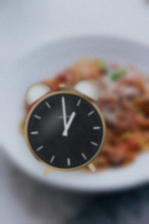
**1:00**
